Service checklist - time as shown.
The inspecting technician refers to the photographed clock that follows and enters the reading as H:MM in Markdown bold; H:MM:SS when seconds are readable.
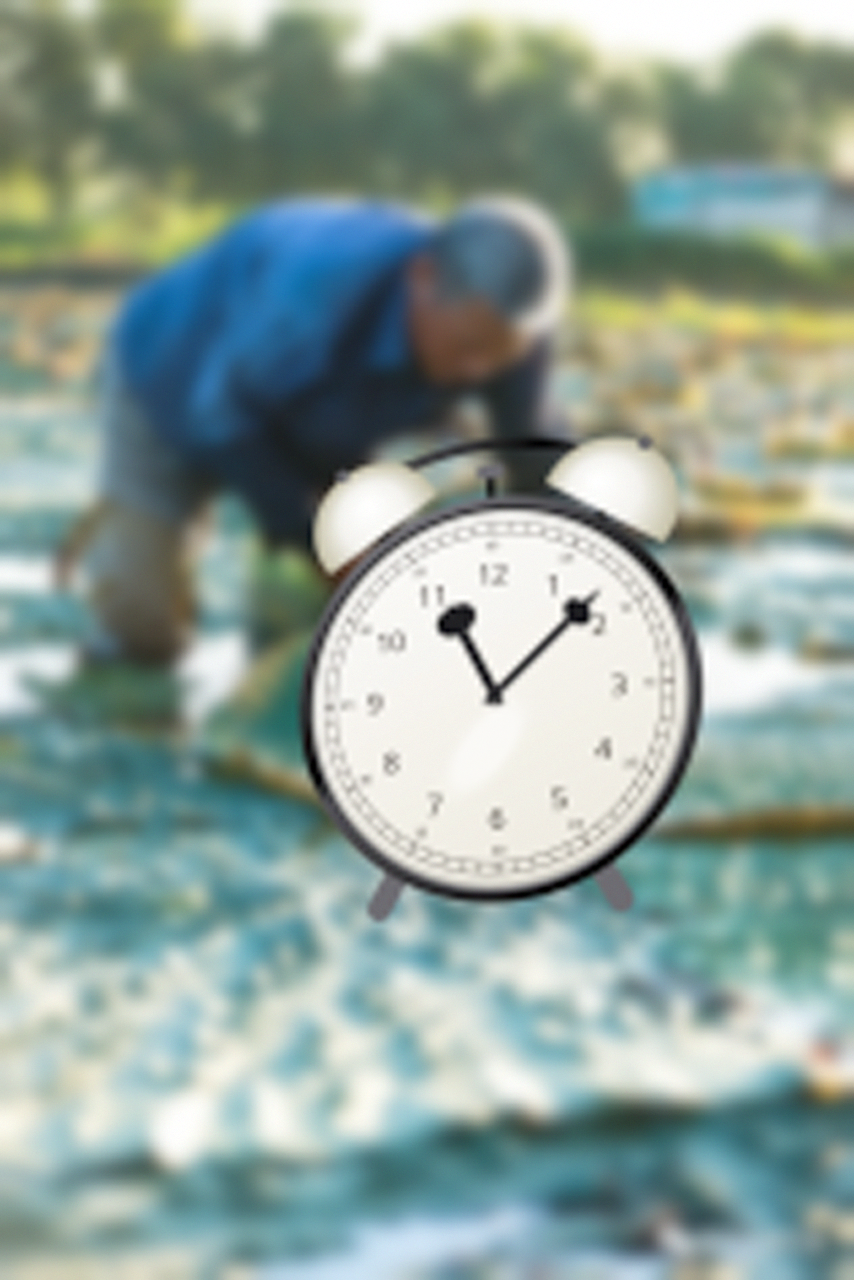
**11:08**
